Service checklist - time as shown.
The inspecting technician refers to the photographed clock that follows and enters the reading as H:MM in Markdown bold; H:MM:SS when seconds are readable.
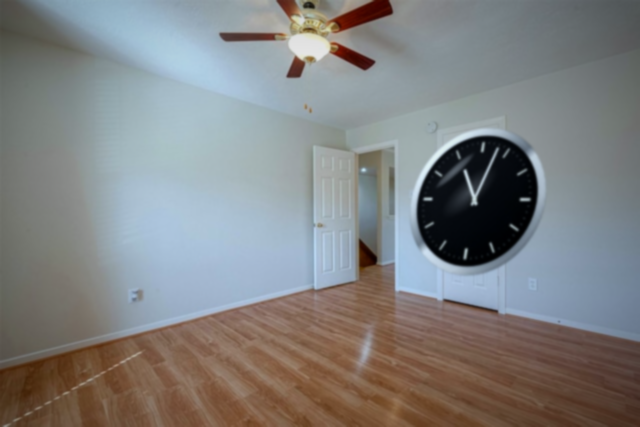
**11:03**
